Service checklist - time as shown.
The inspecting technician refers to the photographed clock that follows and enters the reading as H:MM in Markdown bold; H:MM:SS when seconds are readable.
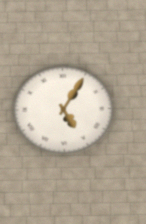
**5:05**
